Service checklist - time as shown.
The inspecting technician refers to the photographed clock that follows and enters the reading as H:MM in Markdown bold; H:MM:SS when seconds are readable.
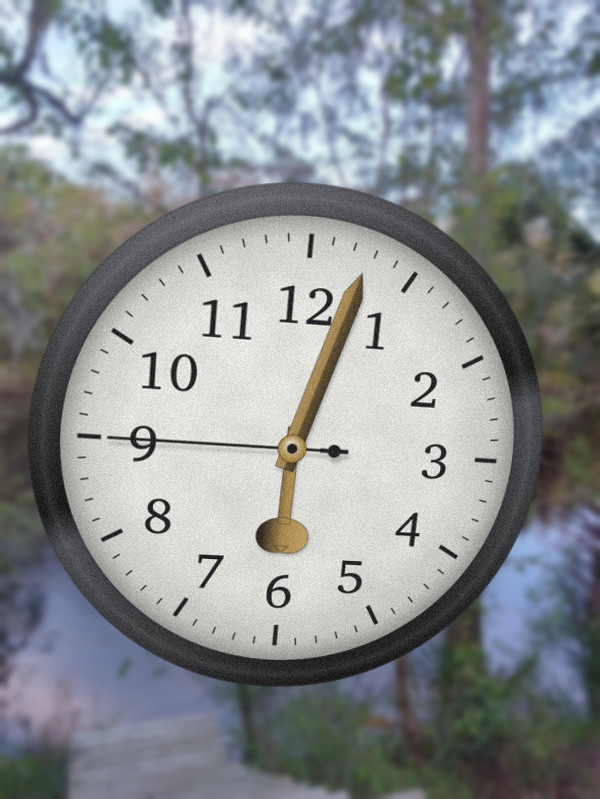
**6:02:45**
